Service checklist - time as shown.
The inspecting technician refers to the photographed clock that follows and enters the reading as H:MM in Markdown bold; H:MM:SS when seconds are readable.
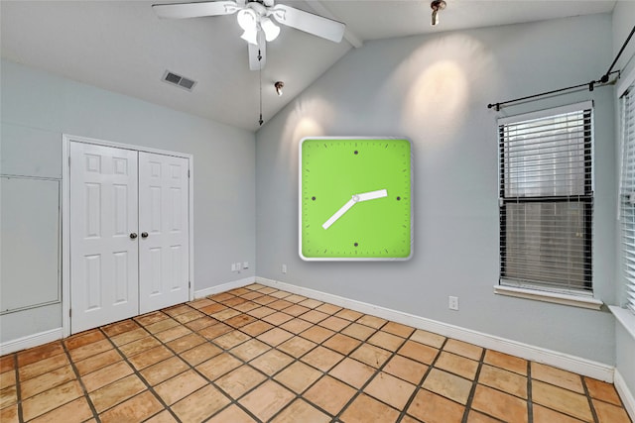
**2:38**
